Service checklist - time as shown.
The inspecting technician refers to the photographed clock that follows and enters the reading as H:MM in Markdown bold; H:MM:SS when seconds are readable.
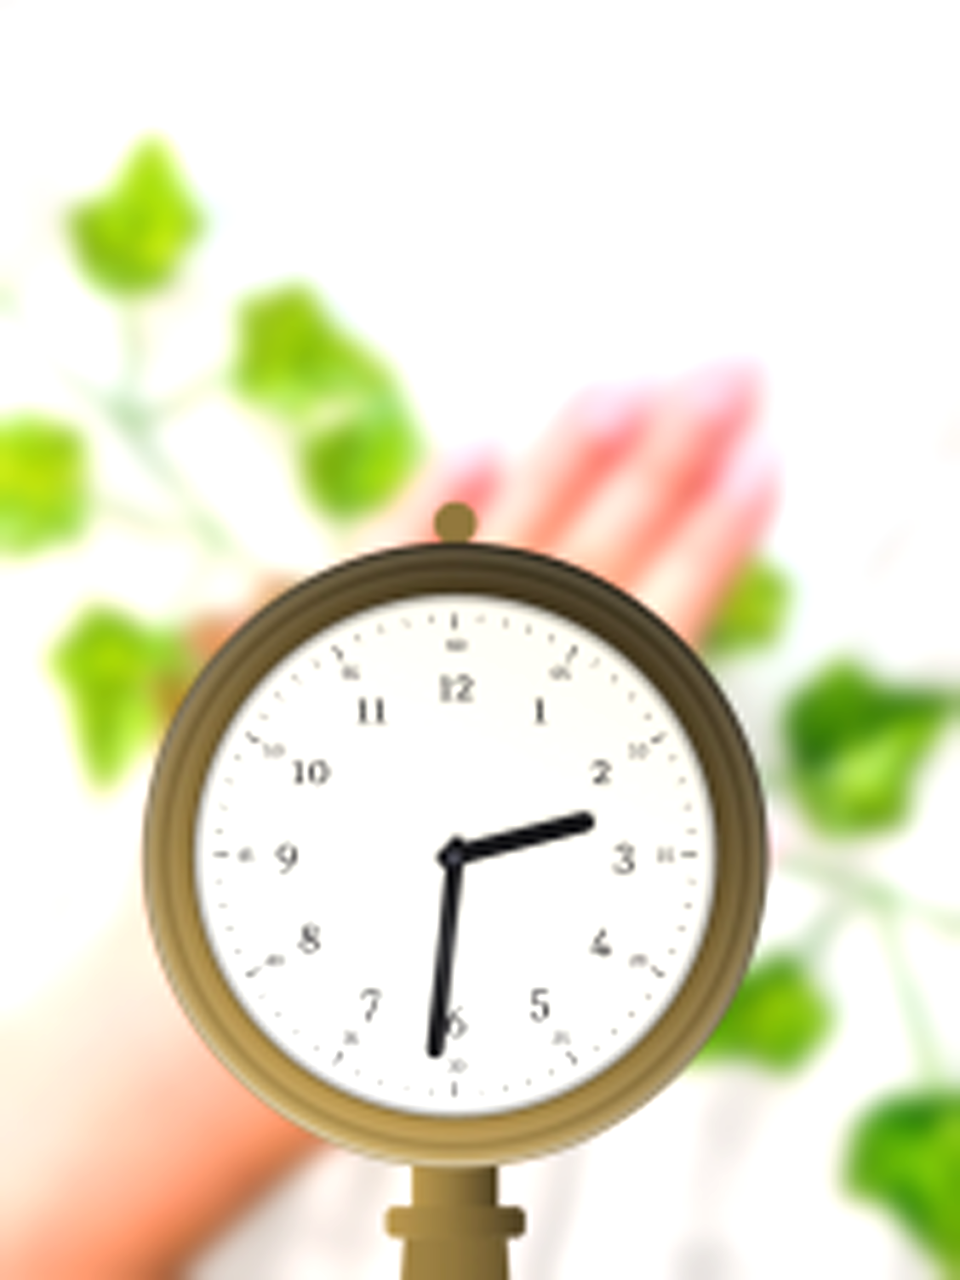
**2:31**
